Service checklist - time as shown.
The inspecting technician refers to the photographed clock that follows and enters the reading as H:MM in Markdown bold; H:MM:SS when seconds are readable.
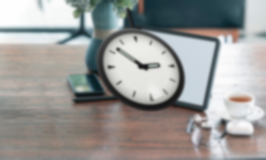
**2:52**
